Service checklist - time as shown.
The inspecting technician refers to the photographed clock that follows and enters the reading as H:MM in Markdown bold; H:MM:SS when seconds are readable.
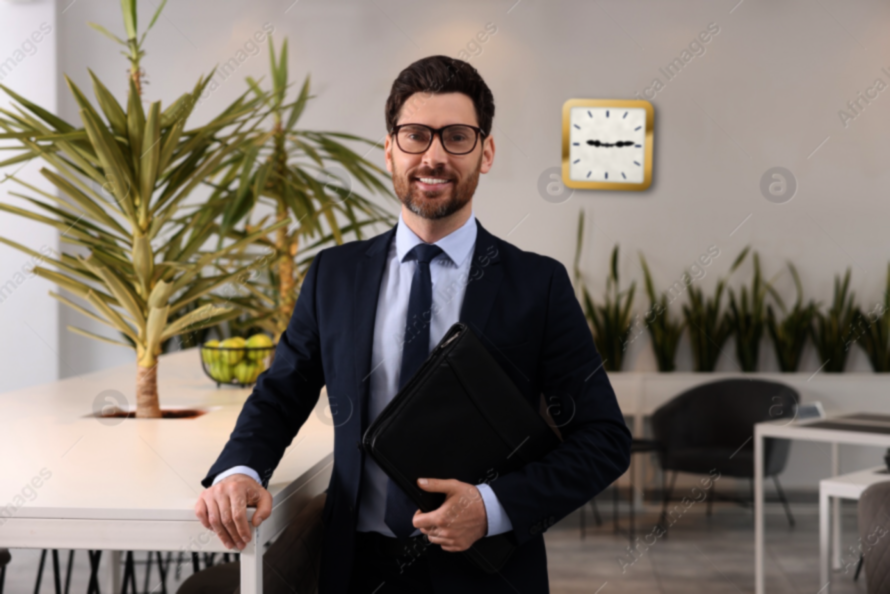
**9:14**
